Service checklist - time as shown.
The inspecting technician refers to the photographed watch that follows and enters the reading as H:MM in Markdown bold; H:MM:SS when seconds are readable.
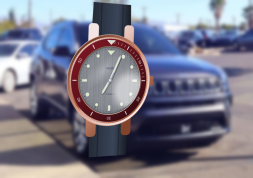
**7:04**
